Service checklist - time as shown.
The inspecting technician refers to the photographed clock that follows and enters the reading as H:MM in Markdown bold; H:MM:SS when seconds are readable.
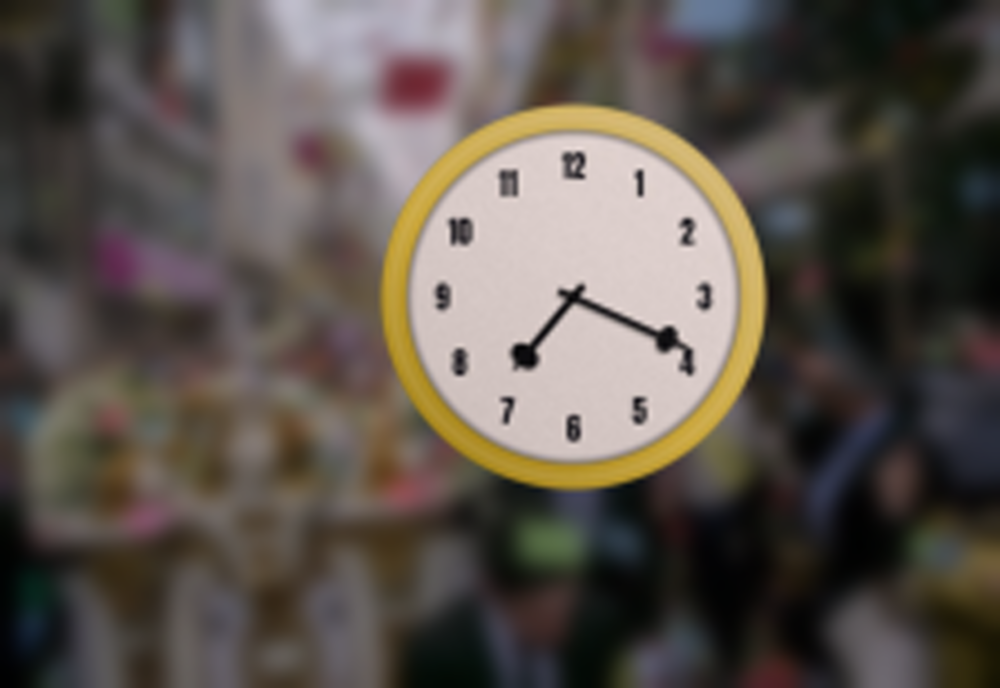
**7:19**
